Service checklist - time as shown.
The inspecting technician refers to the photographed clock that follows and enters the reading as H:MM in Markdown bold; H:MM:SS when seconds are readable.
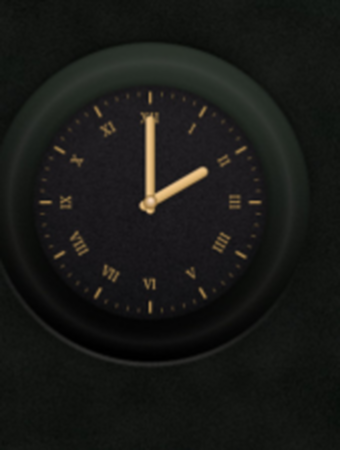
**2:00**
